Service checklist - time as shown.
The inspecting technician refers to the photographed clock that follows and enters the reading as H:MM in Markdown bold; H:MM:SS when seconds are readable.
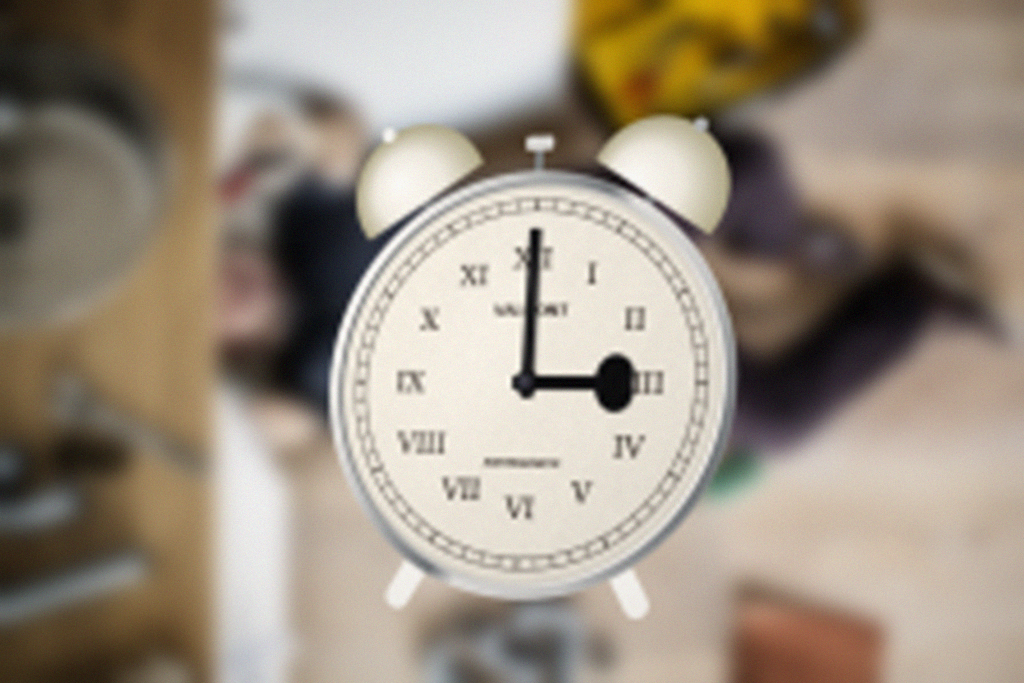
**3:00**
